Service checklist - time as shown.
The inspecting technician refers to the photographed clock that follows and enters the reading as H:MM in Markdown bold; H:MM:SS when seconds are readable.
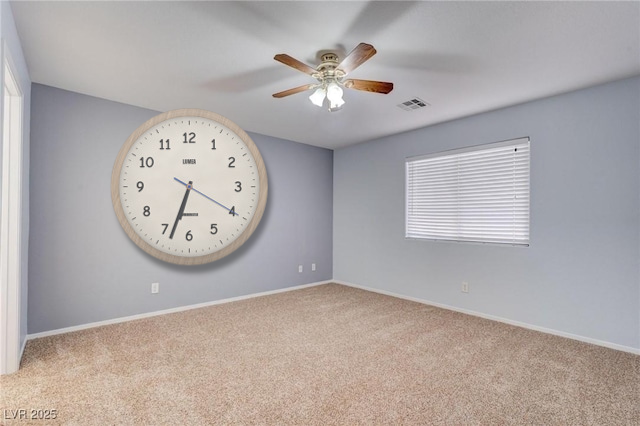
**6:33:20**
